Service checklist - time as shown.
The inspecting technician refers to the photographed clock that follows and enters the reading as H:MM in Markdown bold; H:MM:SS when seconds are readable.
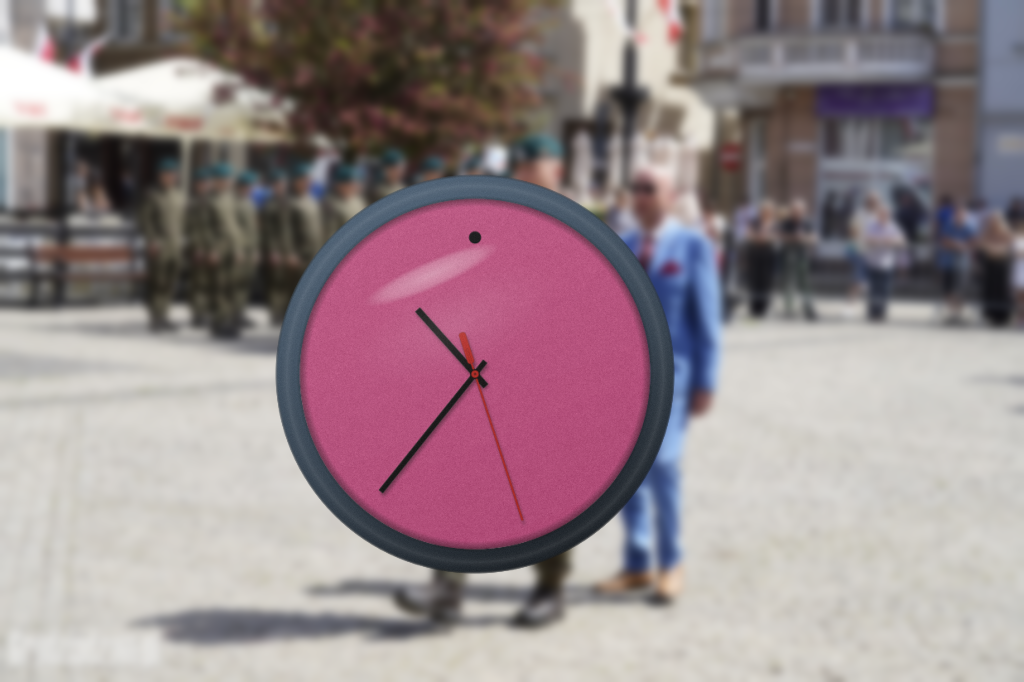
**10:36:27**
